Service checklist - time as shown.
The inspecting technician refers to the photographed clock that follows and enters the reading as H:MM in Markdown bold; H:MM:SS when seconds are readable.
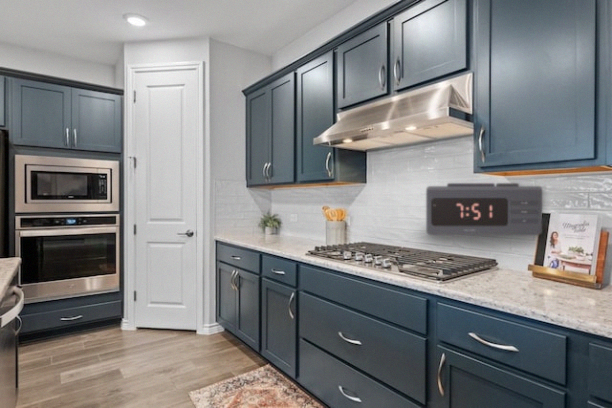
**7:51**
